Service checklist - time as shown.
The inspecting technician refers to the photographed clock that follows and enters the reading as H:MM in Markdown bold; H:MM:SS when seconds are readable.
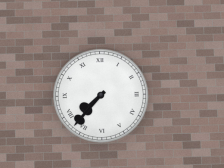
**7:37**
